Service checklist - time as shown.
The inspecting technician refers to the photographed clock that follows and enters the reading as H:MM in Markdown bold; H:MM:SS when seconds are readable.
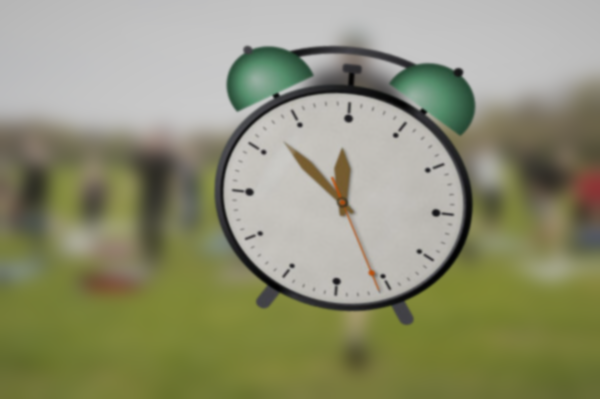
**11:52:26**
